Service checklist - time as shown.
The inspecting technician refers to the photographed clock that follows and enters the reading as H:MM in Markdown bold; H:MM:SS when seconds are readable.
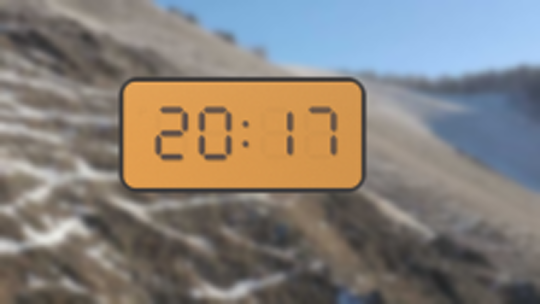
**20:17**
